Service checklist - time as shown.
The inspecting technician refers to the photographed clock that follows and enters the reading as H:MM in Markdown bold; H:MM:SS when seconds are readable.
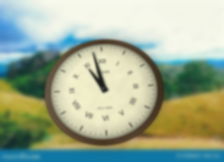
**10:58**
